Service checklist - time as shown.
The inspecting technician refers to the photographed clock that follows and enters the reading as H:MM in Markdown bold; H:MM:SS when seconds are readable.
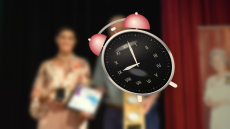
**9:02**
